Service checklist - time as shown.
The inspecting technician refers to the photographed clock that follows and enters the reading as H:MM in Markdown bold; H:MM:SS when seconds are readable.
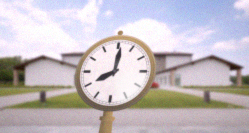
**8:01**
